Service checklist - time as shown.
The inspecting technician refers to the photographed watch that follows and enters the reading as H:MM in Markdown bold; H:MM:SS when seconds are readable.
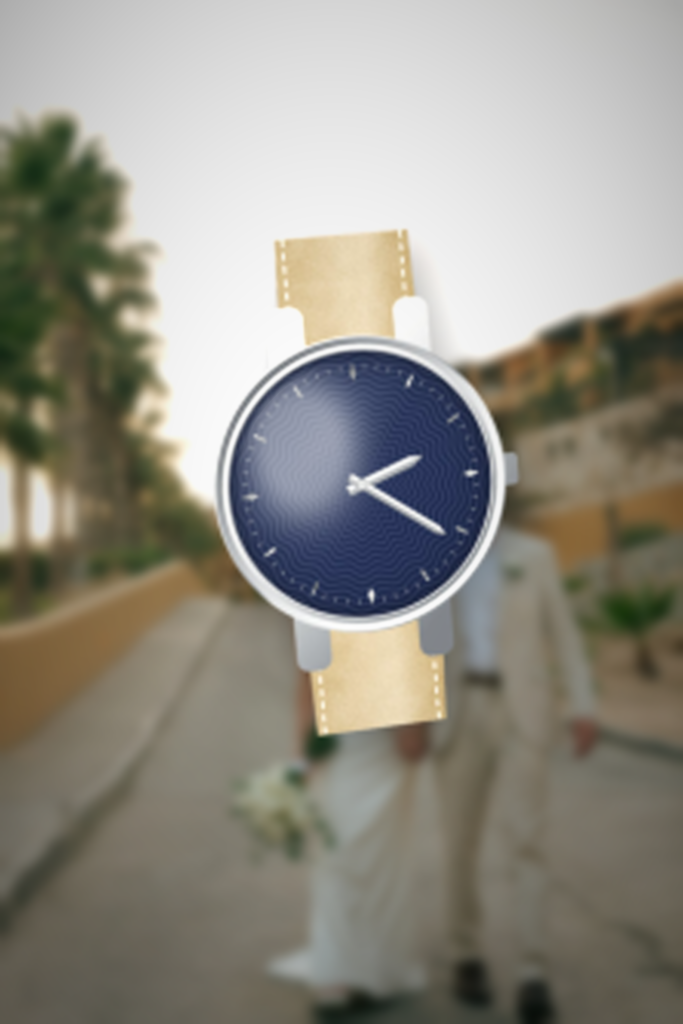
**2:21**
